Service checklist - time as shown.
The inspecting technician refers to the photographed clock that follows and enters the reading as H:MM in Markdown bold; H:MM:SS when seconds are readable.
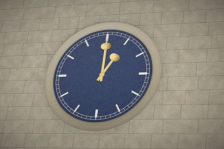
**1:00**
